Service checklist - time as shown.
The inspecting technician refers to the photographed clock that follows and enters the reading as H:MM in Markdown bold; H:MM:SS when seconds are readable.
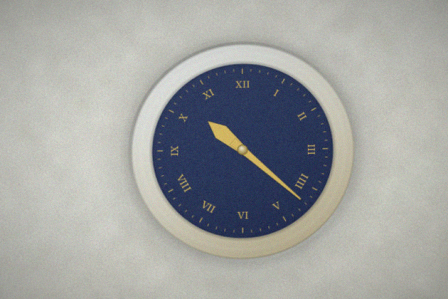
**10:22**
